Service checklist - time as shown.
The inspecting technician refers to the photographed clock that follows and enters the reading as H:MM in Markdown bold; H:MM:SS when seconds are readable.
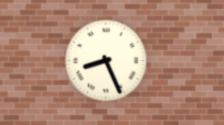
**8:26**
